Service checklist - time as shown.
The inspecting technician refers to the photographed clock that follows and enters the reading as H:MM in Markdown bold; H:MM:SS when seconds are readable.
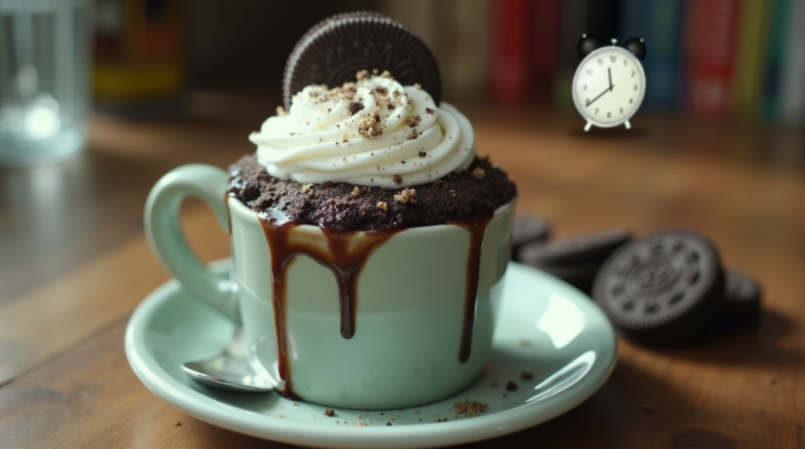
**11:39**
